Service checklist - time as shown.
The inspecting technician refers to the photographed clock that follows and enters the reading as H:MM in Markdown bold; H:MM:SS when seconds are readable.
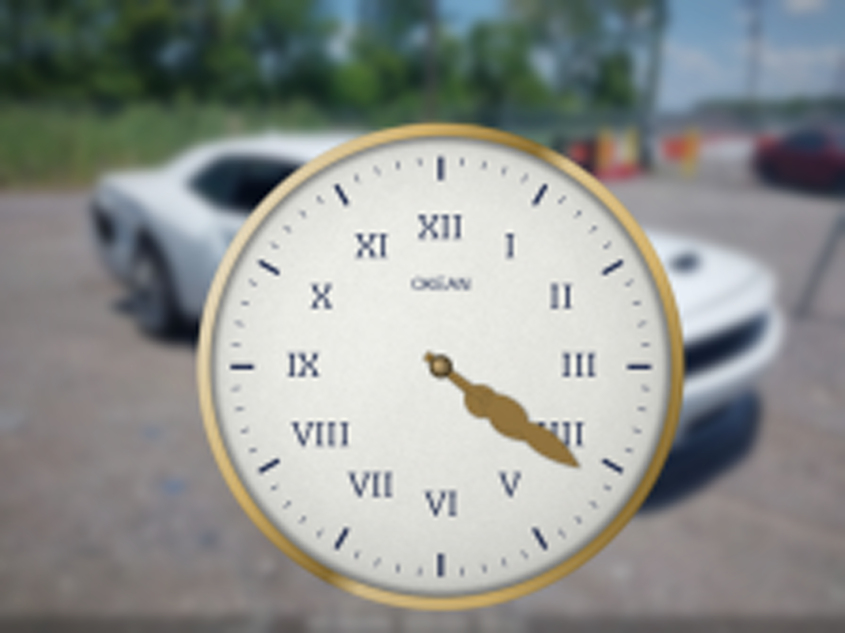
**4:21**
